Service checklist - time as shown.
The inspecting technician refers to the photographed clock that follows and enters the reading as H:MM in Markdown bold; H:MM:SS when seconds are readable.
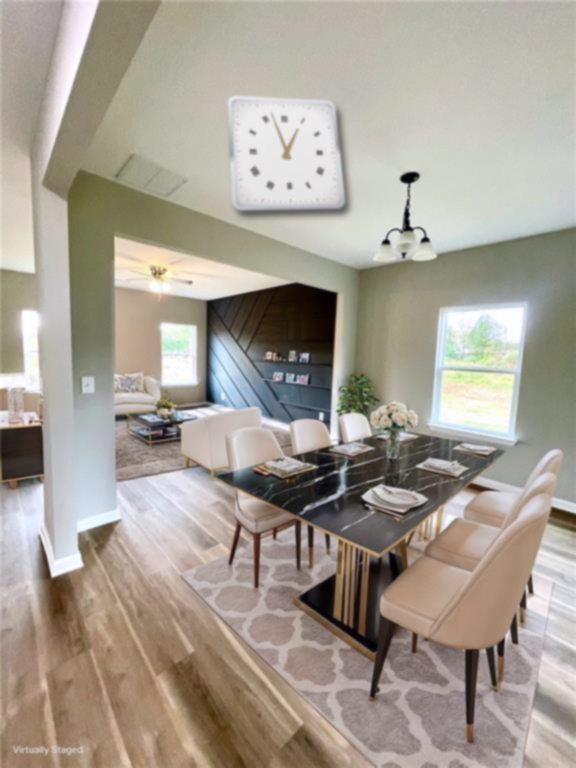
**12:57**
